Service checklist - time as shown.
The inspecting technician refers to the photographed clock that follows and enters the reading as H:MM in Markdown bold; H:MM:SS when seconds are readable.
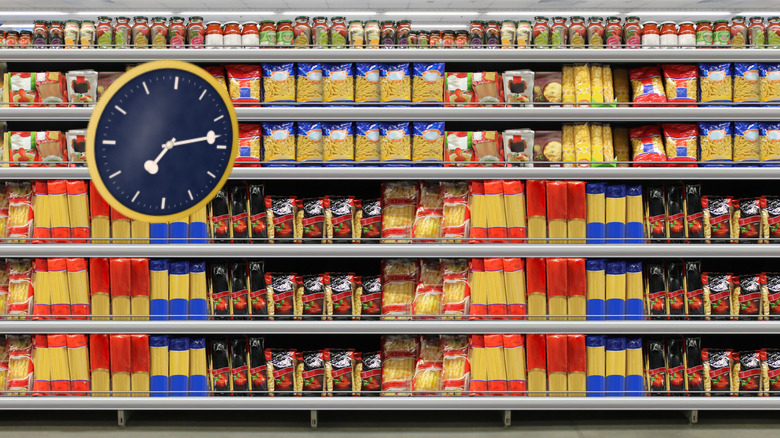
**7:13**
